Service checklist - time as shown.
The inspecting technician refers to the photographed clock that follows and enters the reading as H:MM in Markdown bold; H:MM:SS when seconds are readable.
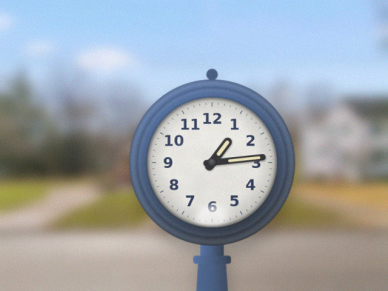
**1:14**
